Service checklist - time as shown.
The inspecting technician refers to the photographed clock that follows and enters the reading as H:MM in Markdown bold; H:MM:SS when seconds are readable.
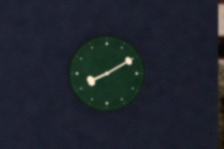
**8:10**
